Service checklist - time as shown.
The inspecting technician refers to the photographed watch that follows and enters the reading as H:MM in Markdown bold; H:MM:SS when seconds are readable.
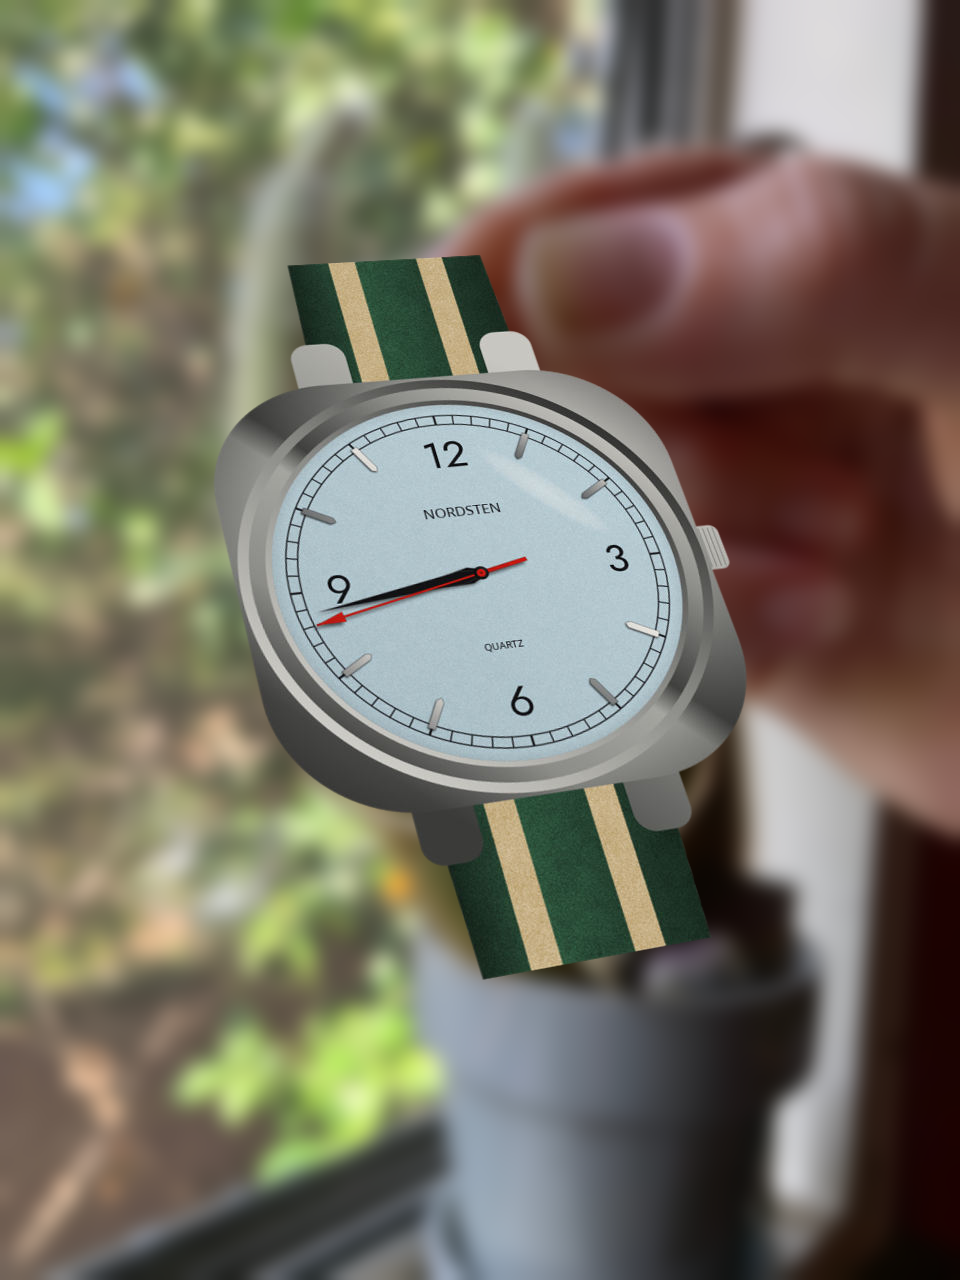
**8:43:43**
